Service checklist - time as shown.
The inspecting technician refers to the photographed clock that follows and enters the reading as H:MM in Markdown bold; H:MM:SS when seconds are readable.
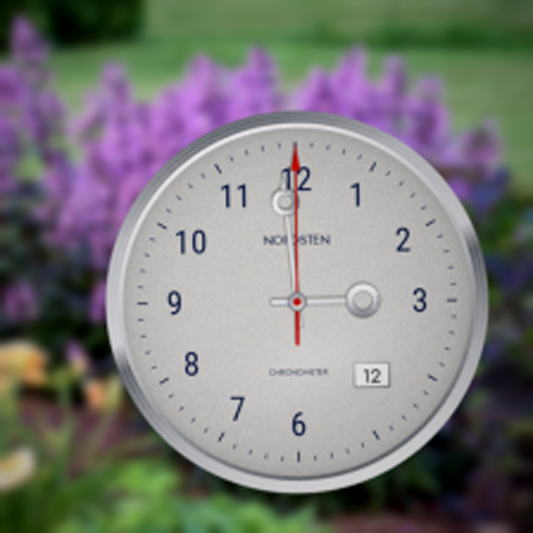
**2:59:00**
